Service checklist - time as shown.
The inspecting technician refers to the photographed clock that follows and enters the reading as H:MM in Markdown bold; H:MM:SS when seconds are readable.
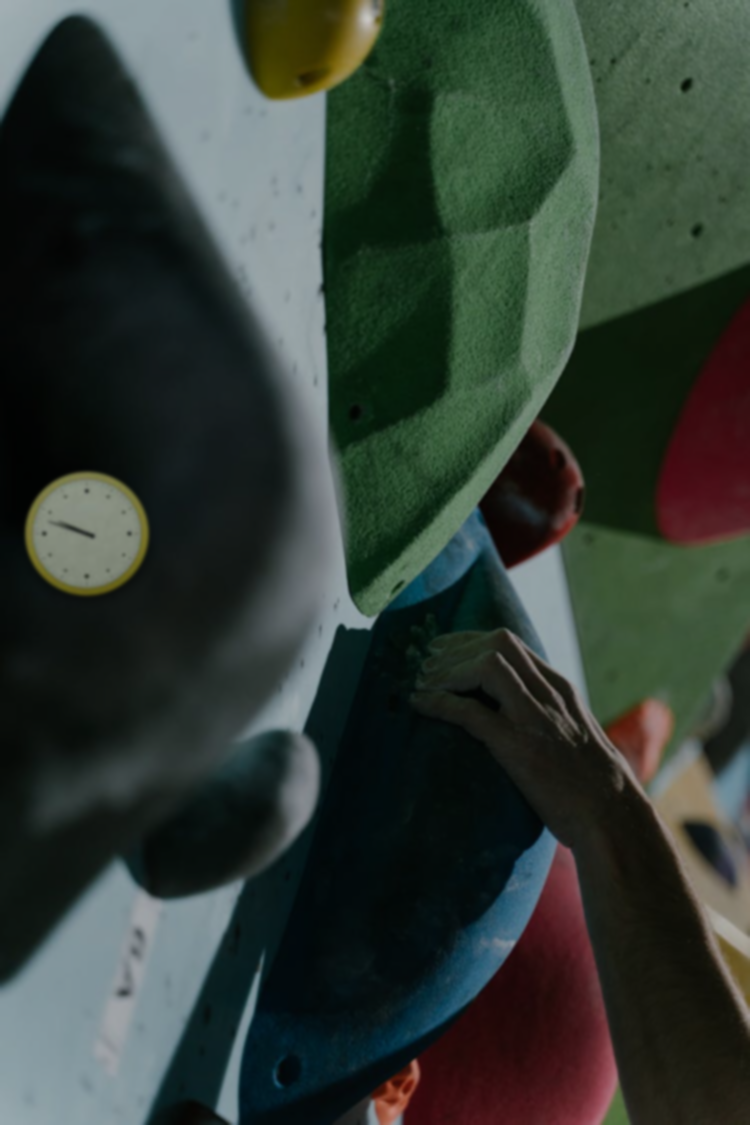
**9:48**
